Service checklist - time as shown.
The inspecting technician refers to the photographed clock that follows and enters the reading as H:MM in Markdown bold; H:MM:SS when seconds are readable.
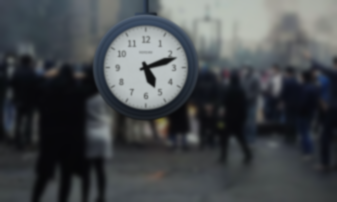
**5:12**
